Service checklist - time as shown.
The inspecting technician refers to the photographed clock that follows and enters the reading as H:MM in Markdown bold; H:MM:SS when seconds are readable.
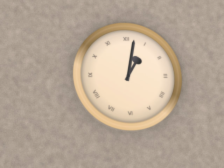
**1:02**
